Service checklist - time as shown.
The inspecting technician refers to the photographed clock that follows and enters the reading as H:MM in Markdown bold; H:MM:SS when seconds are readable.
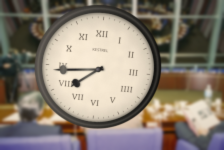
**7:44**
